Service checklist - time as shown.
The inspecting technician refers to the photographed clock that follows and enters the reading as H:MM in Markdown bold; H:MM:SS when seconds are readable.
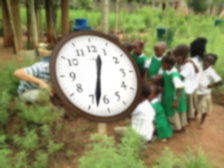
**12:33**
